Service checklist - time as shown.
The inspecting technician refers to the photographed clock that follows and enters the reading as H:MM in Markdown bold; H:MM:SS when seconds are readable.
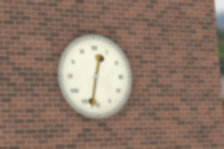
**12:32**
